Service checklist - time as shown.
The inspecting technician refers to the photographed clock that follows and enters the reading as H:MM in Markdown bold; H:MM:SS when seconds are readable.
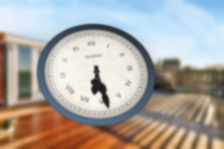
**6:29**
